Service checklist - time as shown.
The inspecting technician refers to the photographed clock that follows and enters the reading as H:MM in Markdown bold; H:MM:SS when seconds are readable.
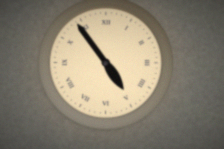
**4:54**
